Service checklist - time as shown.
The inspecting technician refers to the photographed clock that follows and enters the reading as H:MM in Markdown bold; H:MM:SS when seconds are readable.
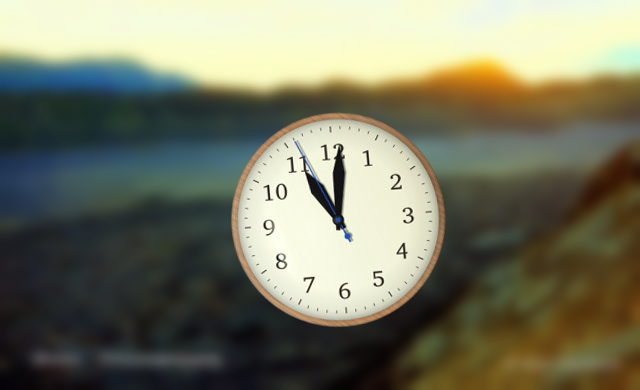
**11:00:56**
